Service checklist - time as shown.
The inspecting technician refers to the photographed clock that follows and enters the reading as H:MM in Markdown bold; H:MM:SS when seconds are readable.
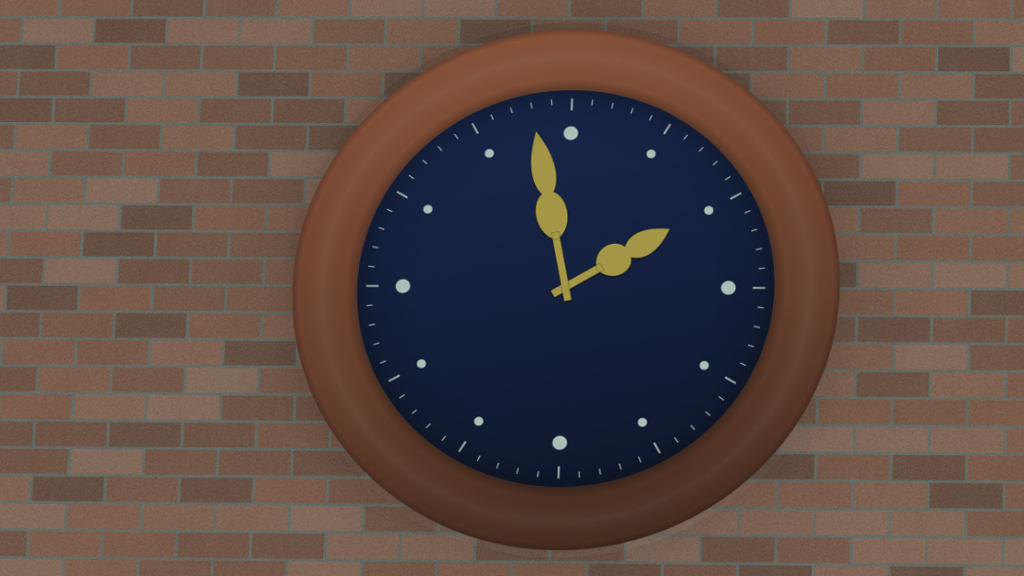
**1:58**
